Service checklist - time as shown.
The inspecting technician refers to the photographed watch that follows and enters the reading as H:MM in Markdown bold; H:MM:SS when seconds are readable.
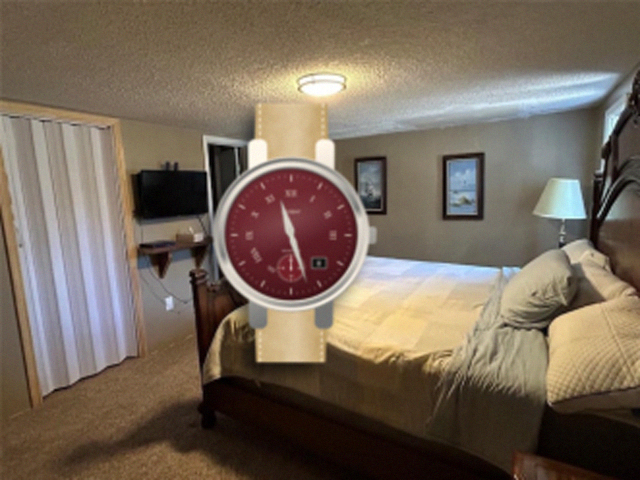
**11:27**
